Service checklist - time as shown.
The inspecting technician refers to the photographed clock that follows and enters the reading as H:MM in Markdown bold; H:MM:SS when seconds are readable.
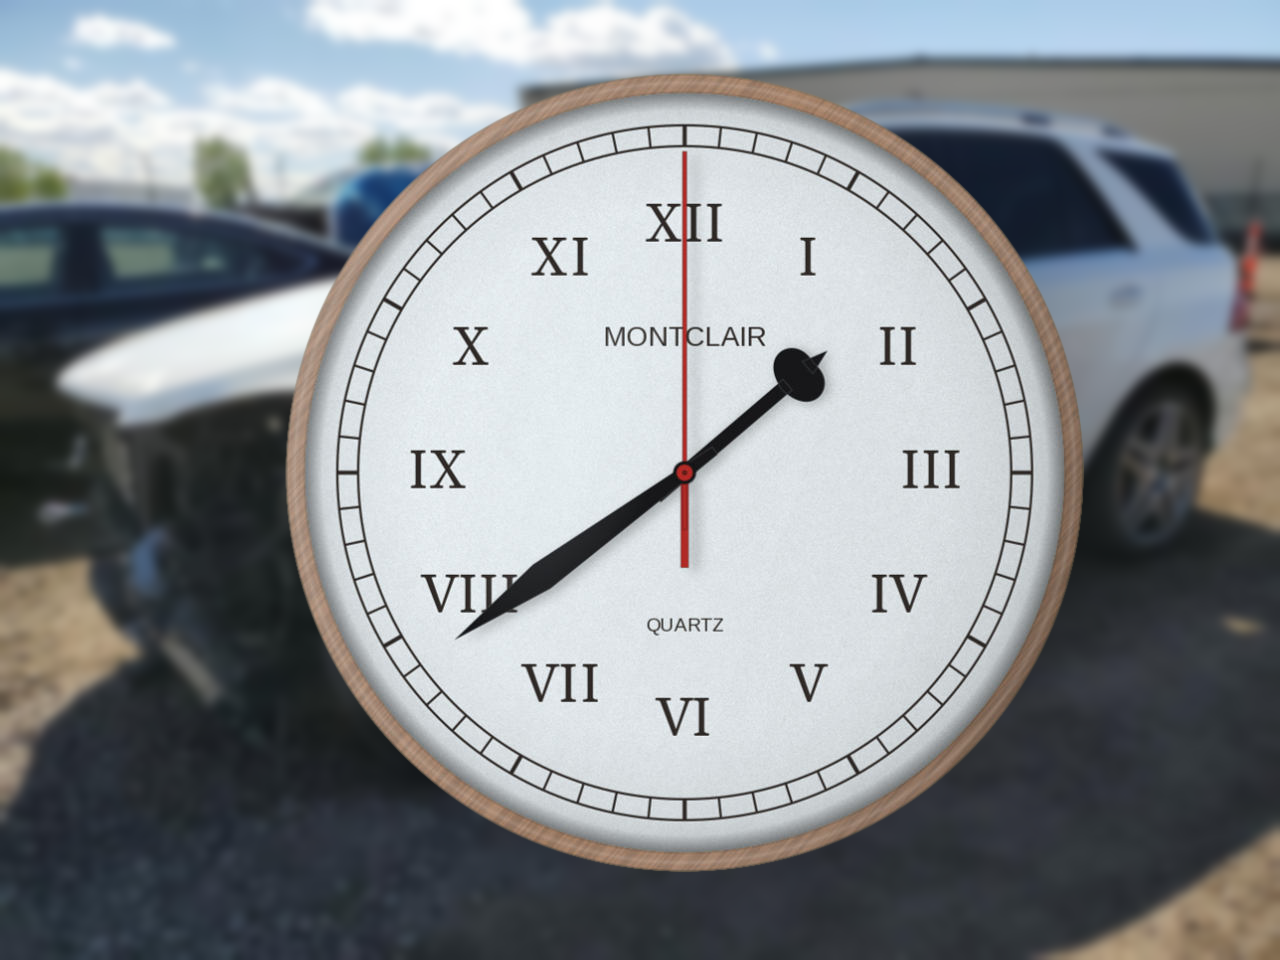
**1:39:00**
